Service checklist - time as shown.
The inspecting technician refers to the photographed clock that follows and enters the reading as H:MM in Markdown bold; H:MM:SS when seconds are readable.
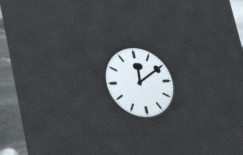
**12:10**
